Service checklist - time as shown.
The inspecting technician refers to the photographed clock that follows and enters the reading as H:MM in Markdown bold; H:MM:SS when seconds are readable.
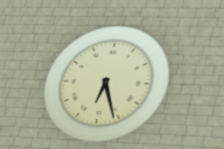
**6:26**
